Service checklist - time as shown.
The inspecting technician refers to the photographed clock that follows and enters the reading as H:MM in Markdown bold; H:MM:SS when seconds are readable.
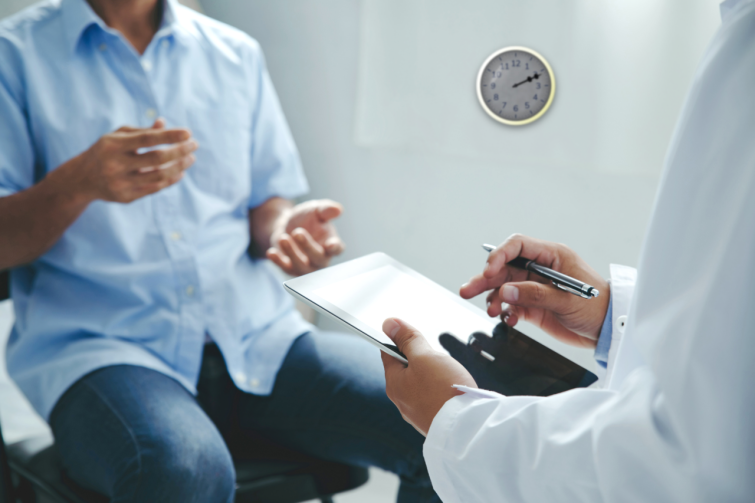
**2:11**
